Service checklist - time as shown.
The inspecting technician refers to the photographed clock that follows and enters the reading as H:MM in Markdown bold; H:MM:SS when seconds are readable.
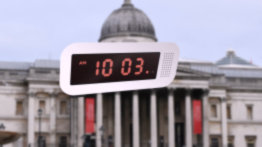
**10:03**
